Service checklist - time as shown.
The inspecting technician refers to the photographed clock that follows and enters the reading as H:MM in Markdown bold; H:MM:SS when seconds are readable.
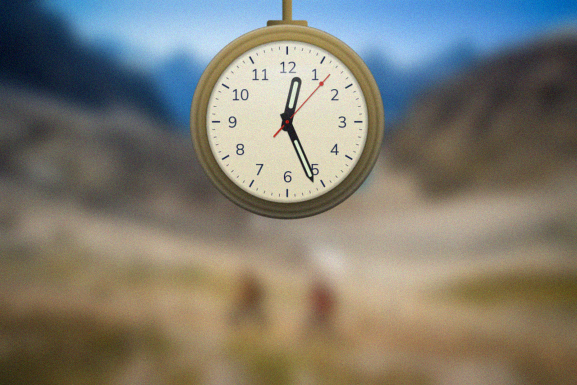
**12:26:07**
